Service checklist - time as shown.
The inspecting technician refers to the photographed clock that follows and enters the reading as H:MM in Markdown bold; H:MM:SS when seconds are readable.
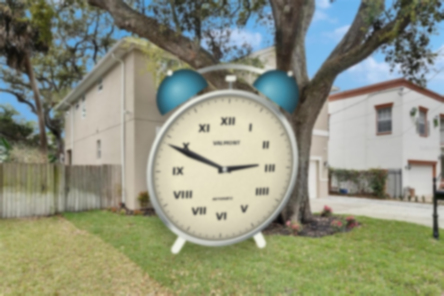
**2:49**
